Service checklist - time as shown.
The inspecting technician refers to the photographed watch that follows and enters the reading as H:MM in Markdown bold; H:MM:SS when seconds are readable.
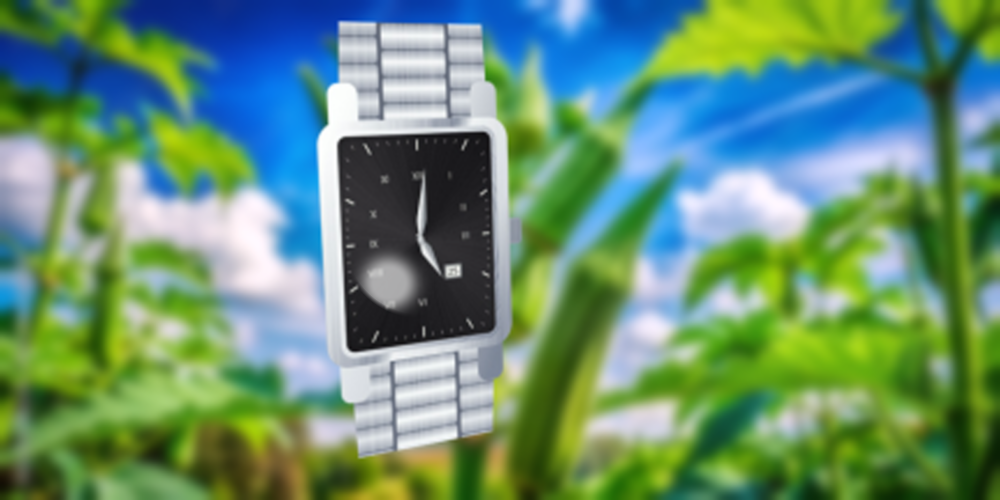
**5:01**
